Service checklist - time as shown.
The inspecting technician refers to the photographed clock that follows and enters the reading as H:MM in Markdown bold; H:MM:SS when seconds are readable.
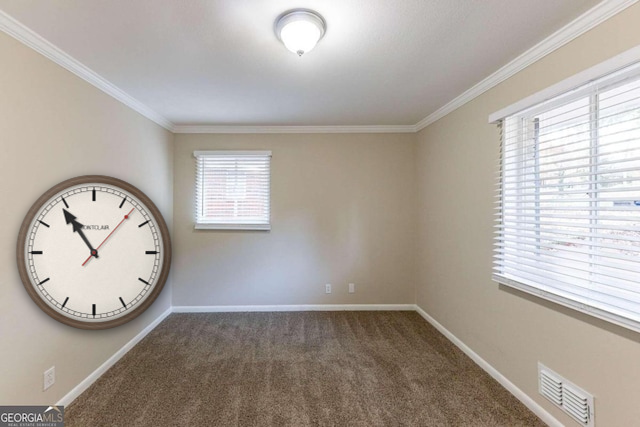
**10:54:07**
